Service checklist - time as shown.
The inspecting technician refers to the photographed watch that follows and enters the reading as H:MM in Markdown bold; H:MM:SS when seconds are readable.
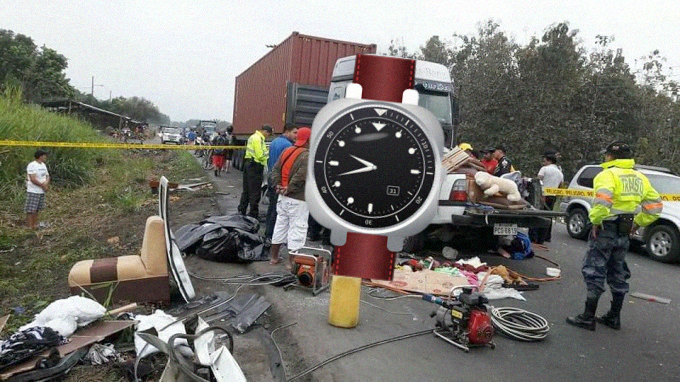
**9:42**
